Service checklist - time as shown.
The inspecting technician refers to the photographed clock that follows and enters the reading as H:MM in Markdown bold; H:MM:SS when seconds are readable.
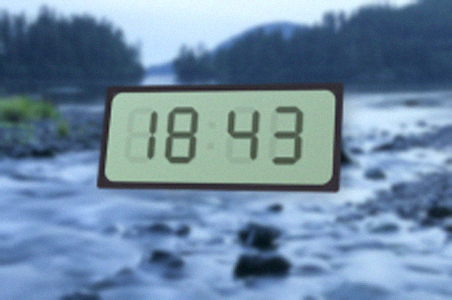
**18:43**
